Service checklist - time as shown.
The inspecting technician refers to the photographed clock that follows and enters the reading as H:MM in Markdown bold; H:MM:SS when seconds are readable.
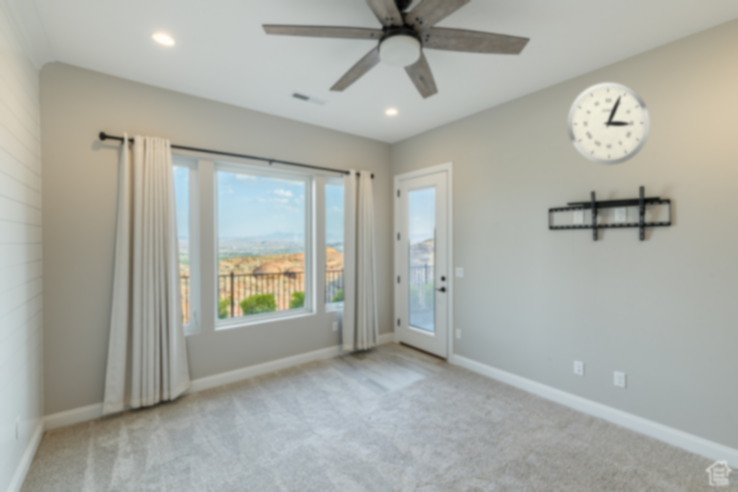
**3:04**
